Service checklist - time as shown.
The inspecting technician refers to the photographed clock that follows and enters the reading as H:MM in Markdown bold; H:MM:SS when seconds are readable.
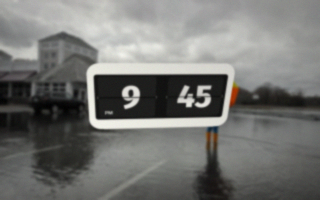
**9:45**
